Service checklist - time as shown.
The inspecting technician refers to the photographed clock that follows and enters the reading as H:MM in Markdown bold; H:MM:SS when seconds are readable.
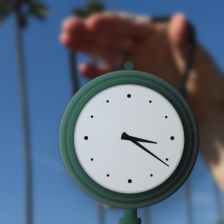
**3:21**
